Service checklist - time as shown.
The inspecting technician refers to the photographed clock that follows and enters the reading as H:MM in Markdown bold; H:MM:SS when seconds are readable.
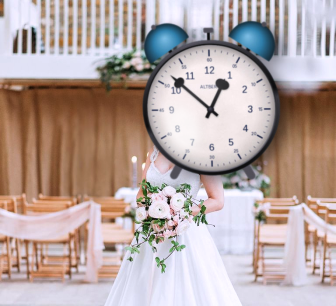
**12:52**
